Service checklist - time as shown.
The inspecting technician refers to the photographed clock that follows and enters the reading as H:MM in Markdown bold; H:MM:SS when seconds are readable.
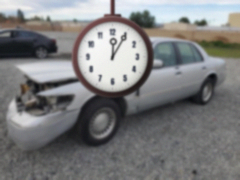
**12:05**
